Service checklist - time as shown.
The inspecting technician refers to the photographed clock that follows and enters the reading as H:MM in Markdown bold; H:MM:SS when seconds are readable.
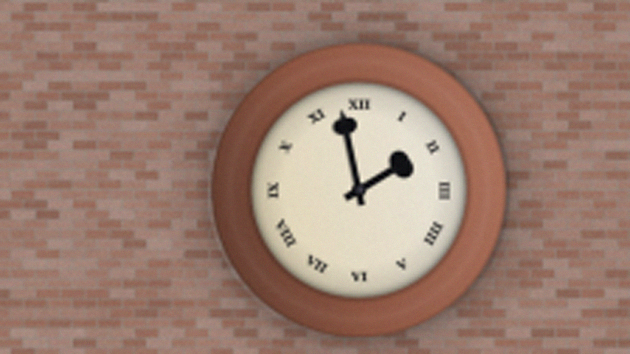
**1:58**
